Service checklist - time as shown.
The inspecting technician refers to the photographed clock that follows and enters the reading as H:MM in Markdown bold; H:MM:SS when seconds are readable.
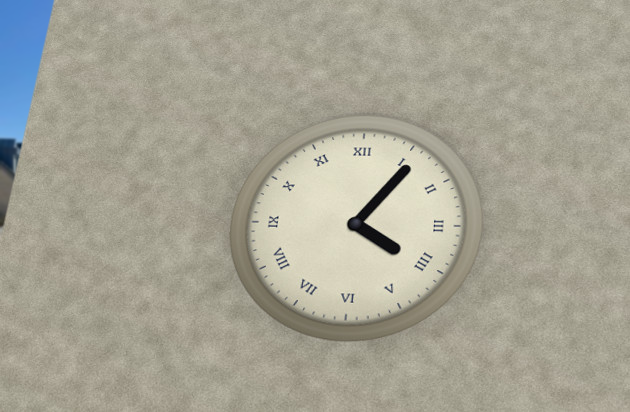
**4:06**
